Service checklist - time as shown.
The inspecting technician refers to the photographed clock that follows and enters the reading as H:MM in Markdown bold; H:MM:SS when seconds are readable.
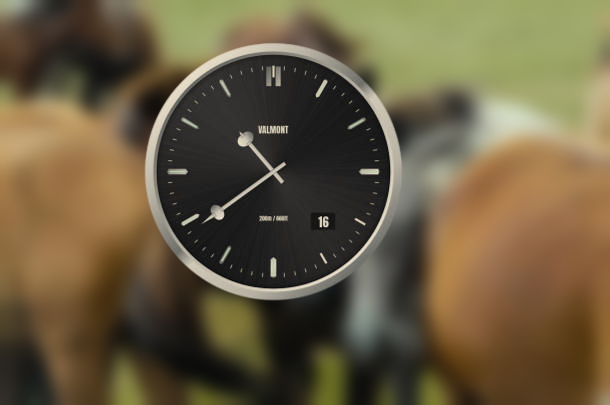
**10:39**
